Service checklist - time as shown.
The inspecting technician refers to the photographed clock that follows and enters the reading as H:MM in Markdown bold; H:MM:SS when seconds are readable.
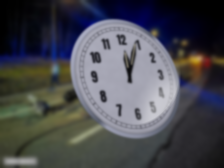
**12:04**
